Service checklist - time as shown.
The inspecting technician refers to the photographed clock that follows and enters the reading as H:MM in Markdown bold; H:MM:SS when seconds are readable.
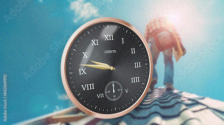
**9:47**
